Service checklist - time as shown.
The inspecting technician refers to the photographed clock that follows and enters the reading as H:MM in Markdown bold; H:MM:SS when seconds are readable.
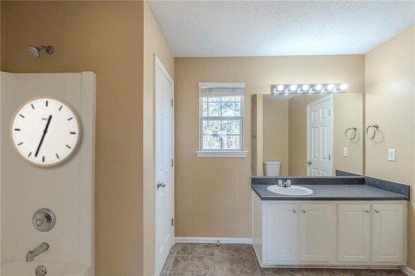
**12:33**
